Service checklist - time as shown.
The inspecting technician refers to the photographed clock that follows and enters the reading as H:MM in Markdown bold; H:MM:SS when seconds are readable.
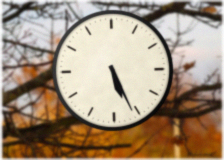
**5:26**
